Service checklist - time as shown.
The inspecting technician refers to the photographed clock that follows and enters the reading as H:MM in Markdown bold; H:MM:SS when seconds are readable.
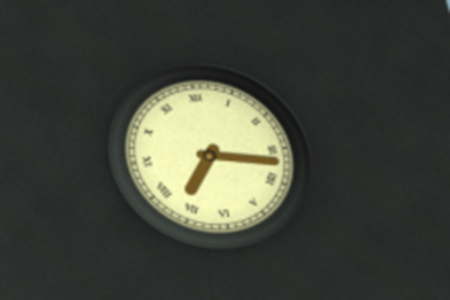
**7:17**
